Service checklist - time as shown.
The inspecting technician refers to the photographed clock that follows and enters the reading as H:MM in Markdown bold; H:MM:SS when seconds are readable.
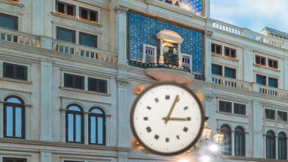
**3:04**
